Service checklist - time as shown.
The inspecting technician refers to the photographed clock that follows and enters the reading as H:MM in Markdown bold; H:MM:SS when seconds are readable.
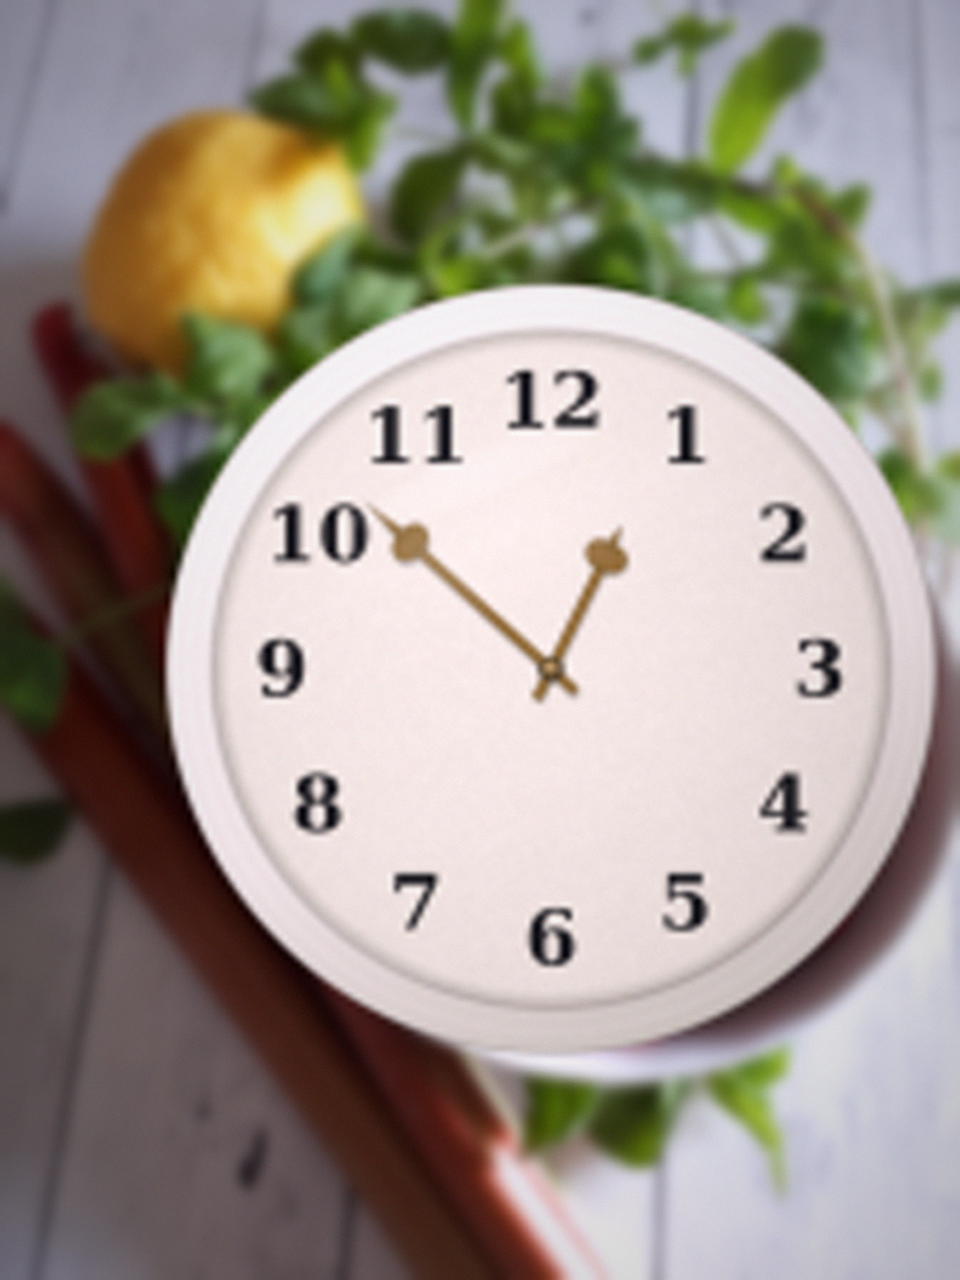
**12:52**
